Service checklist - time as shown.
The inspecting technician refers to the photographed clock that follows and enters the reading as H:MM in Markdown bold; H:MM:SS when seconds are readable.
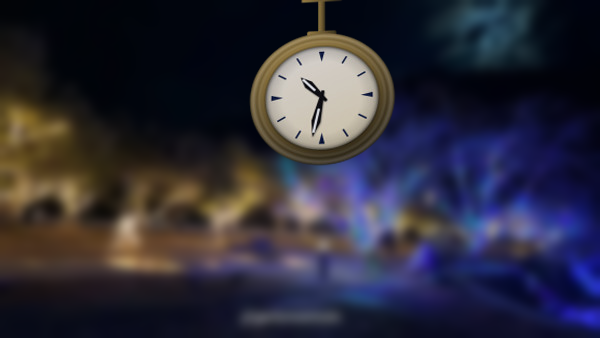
**10:32**
